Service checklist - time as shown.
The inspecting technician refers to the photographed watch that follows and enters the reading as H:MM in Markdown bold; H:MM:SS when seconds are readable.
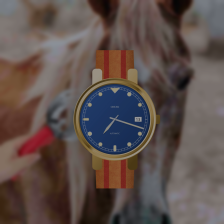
**7:18**
